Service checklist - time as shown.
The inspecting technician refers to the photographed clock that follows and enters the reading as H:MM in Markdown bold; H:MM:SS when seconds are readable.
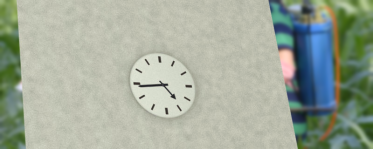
**4:44**
